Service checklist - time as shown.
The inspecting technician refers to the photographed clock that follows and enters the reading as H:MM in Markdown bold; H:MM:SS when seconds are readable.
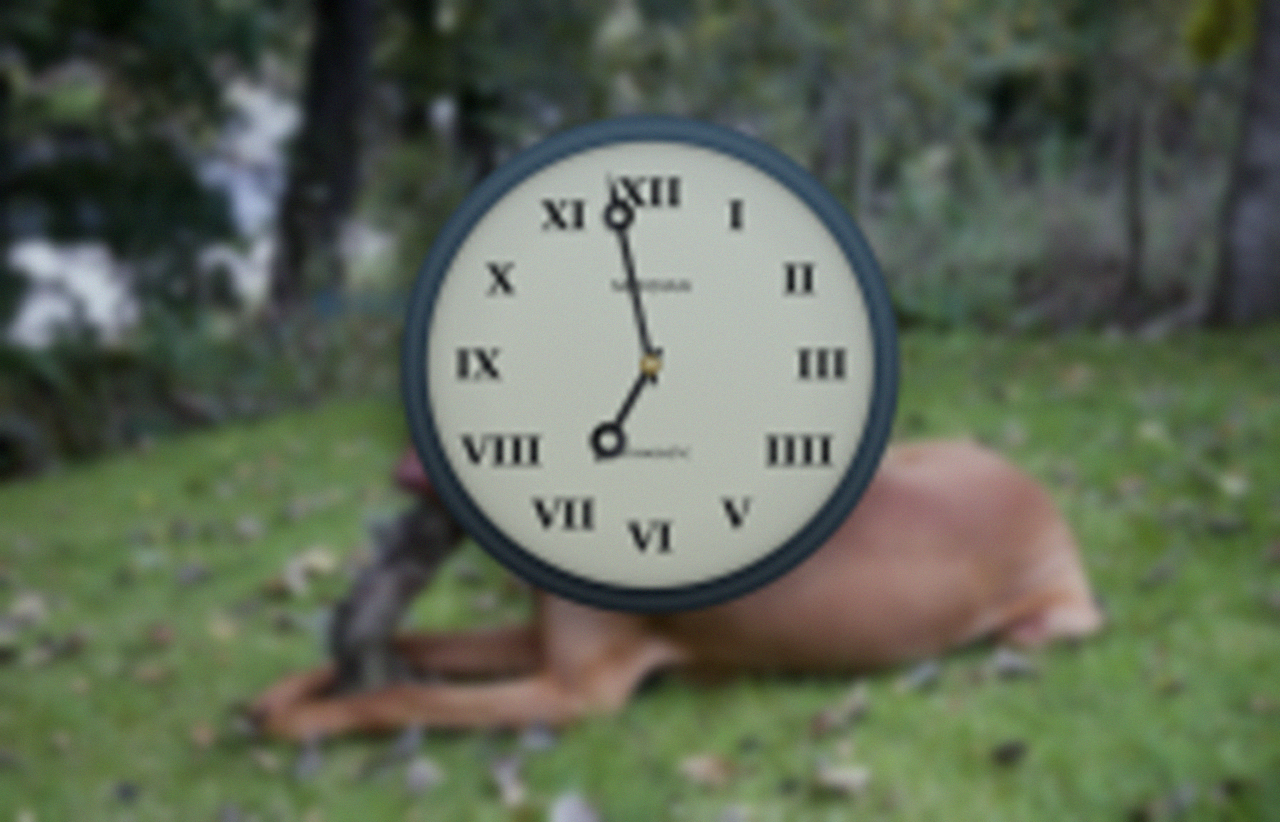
**6:58**
